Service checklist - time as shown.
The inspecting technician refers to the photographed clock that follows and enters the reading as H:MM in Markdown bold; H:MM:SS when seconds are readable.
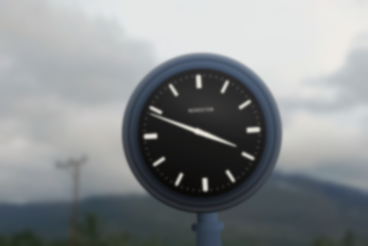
**3:49**
